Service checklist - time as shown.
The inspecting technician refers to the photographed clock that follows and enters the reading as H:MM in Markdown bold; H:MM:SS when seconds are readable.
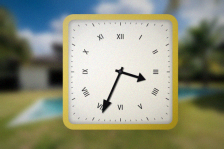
**3:34**
